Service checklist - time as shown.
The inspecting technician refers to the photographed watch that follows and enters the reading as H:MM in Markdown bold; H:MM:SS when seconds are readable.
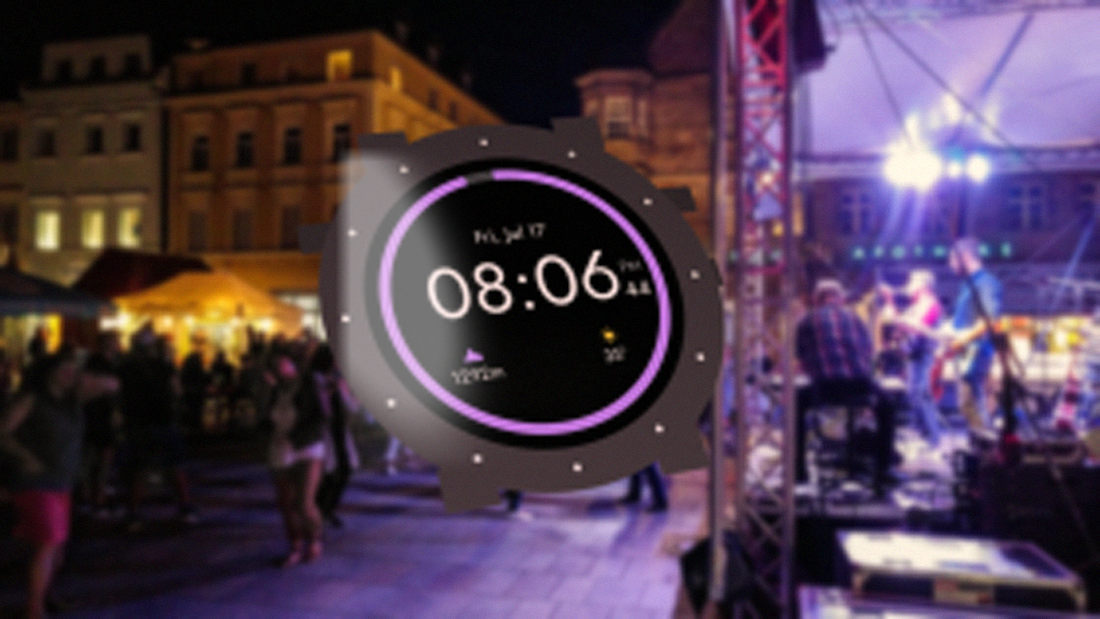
**8:06**
